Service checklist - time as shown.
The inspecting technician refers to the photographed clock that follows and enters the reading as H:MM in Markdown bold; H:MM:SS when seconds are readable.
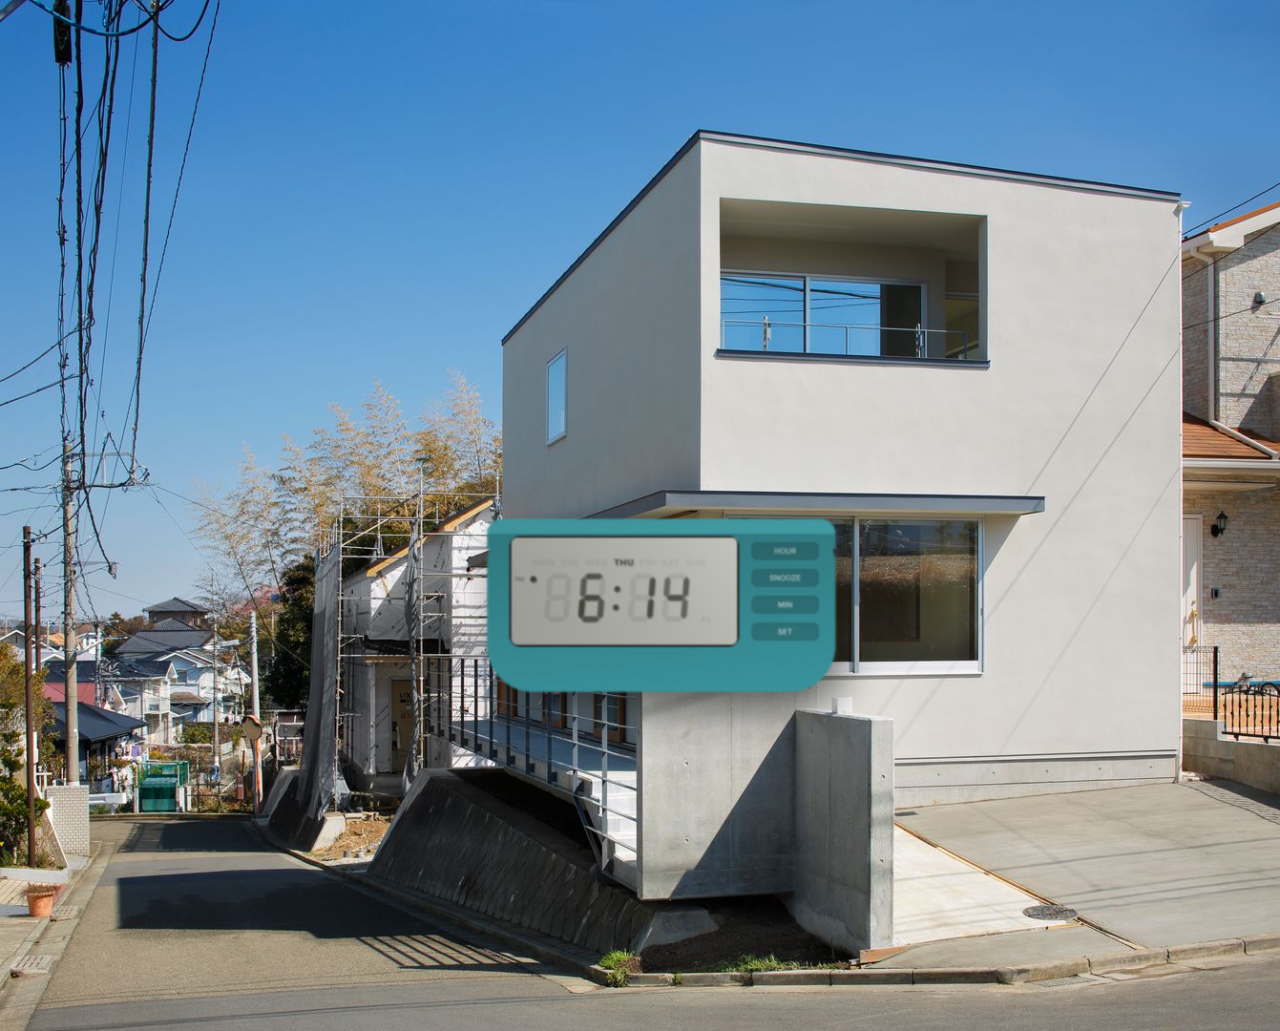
**6:14**
